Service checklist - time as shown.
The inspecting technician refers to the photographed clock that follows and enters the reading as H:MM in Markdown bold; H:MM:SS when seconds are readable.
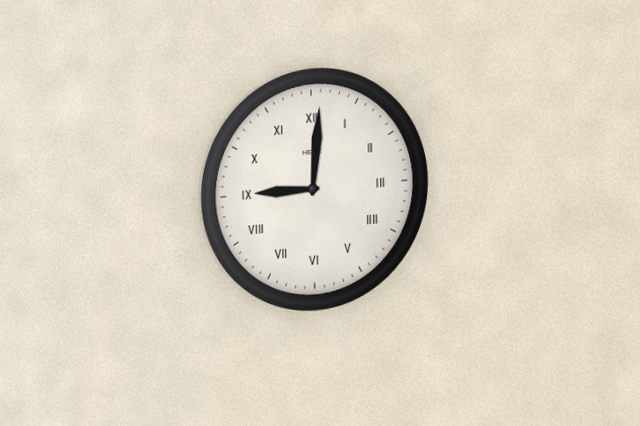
**9:01**
